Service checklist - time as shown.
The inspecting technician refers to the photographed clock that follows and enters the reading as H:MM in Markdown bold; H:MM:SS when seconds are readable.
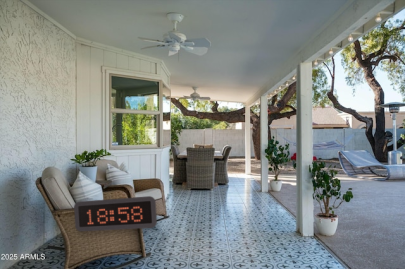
**18:58**
